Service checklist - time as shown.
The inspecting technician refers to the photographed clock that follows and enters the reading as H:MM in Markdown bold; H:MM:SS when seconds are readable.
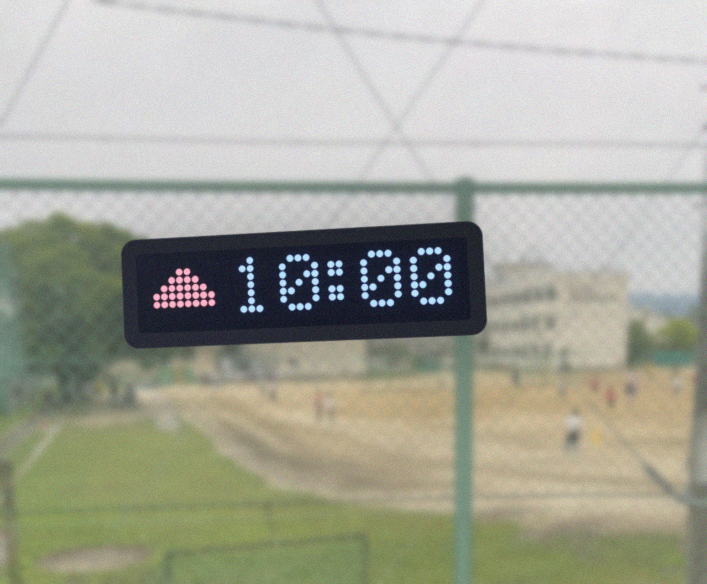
**10:00**
